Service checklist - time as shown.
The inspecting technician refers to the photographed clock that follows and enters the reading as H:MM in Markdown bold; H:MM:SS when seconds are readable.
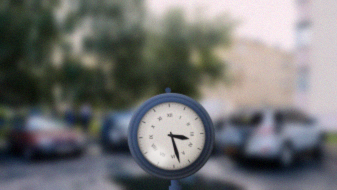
**3:28**
